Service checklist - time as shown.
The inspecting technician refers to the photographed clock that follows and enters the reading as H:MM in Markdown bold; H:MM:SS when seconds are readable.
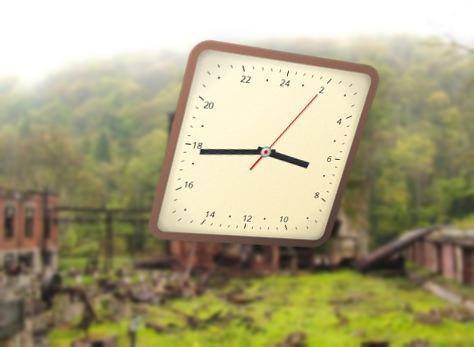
**6:44:05**
